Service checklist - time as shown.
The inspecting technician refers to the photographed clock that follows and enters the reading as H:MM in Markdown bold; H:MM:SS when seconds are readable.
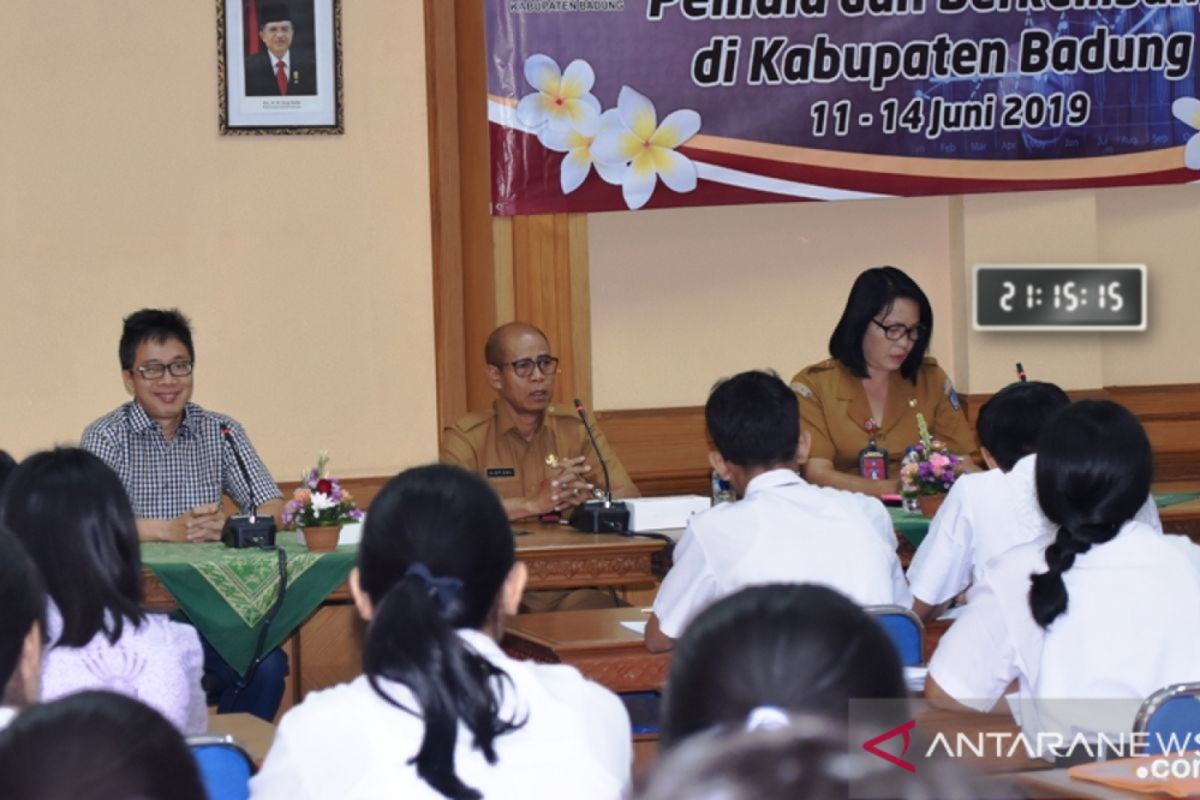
**21:15:15**
